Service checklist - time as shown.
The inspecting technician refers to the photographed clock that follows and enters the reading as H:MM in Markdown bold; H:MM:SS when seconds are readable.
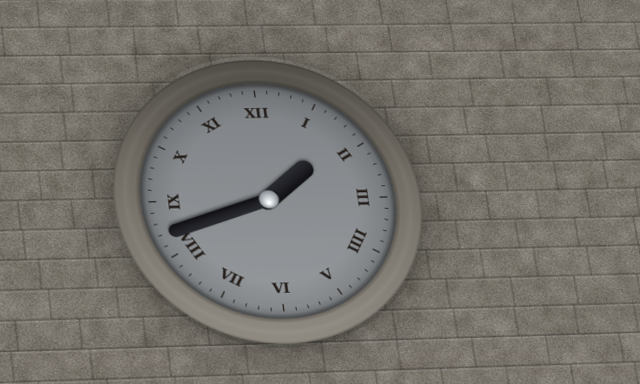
**1:42**
